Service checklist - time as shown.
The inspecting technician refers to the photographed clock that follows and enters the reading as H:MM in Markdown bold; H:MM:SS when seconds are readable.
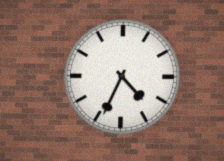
**4:34**
